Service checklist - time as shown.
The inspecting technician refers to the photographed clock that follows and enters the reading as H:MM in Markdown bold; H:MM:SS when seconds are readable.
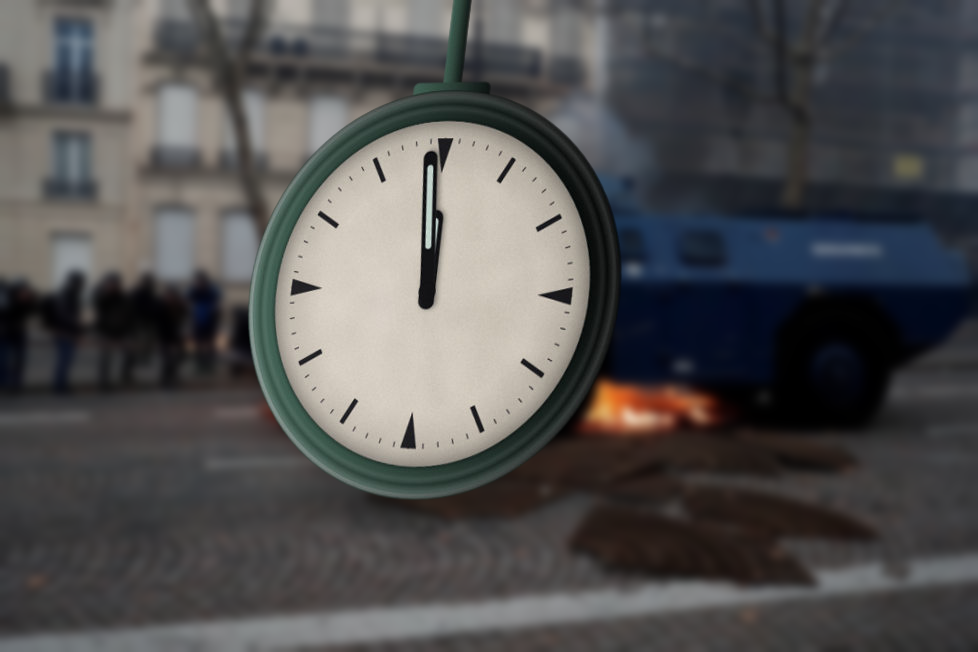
**11:59**
